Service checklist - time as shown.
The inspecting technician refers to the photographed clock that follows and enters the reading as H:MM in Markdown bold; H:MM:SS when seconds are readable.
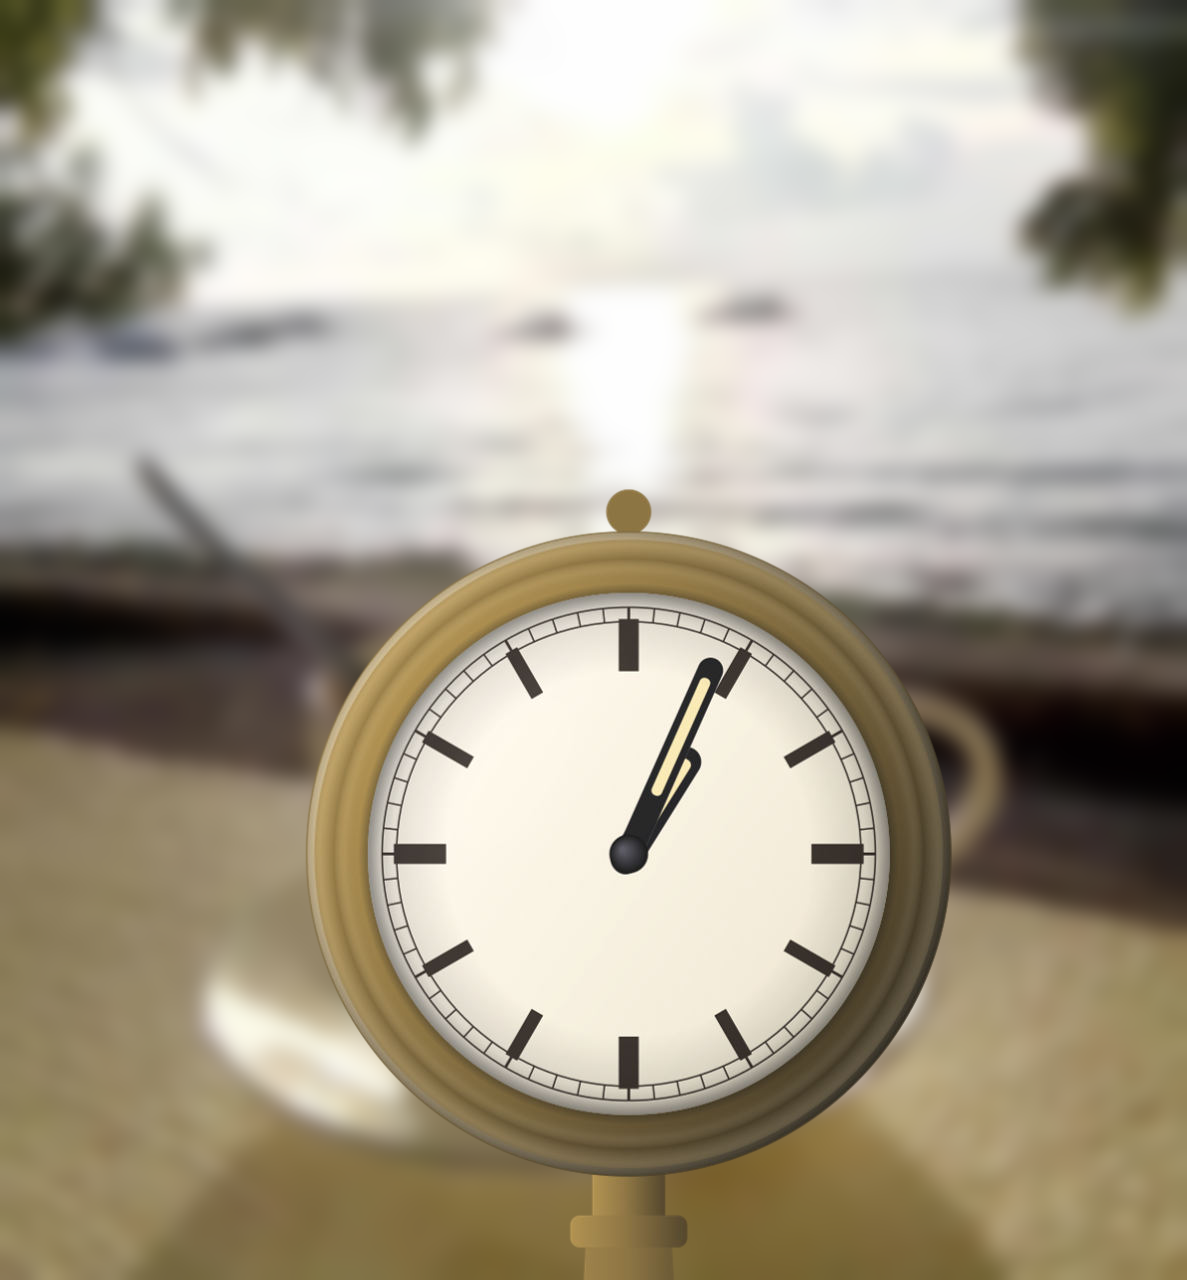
**1:04**
